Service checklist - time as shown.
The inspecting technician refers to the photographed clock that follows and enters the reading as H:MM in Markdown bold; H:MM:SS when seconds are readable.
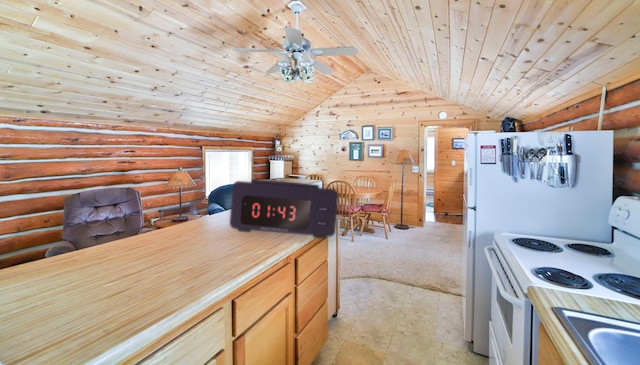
**1:43**
